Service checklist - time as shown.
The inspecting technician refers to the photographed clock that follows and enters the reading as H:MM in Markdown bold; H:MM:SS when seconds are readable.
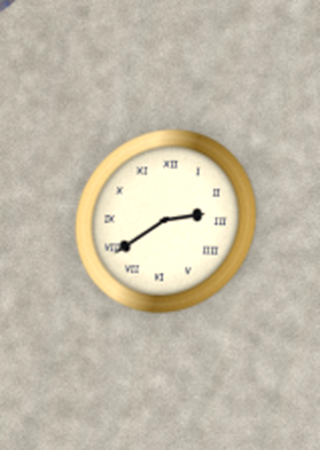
**2:39**
